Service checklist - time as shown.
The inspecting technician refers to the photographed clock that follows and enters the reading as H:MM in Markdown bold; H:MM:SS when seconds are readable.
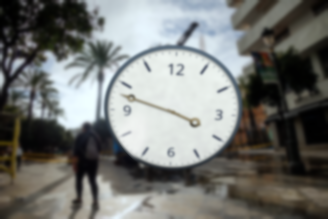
**3:48**
